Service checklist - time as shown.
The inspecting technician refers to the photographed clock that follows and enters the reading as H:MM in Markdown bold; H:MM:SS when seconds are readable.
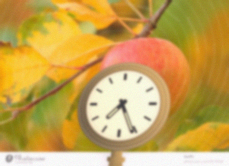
**7:26**
